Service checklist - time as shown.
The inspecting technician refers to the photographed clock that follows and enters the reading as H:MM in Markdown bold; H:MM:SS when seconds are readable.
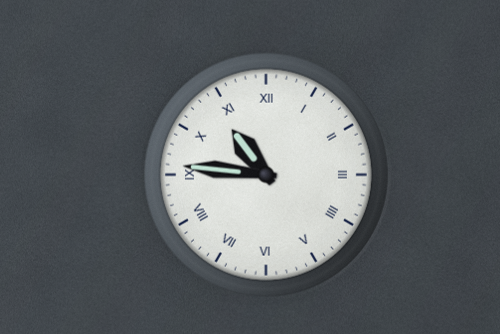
**10:46**
